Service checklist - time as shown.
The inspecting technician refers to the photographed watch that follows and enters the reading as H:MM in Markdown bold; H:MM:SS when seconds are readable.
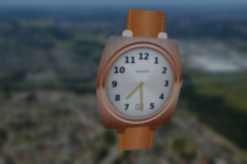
**7:29**
